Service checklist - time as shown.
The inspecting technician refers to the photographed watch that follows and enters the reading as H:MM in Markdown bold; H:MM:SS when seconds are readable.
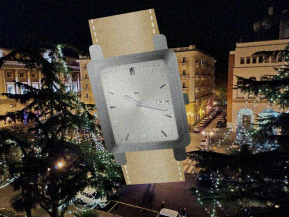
**10:18**
